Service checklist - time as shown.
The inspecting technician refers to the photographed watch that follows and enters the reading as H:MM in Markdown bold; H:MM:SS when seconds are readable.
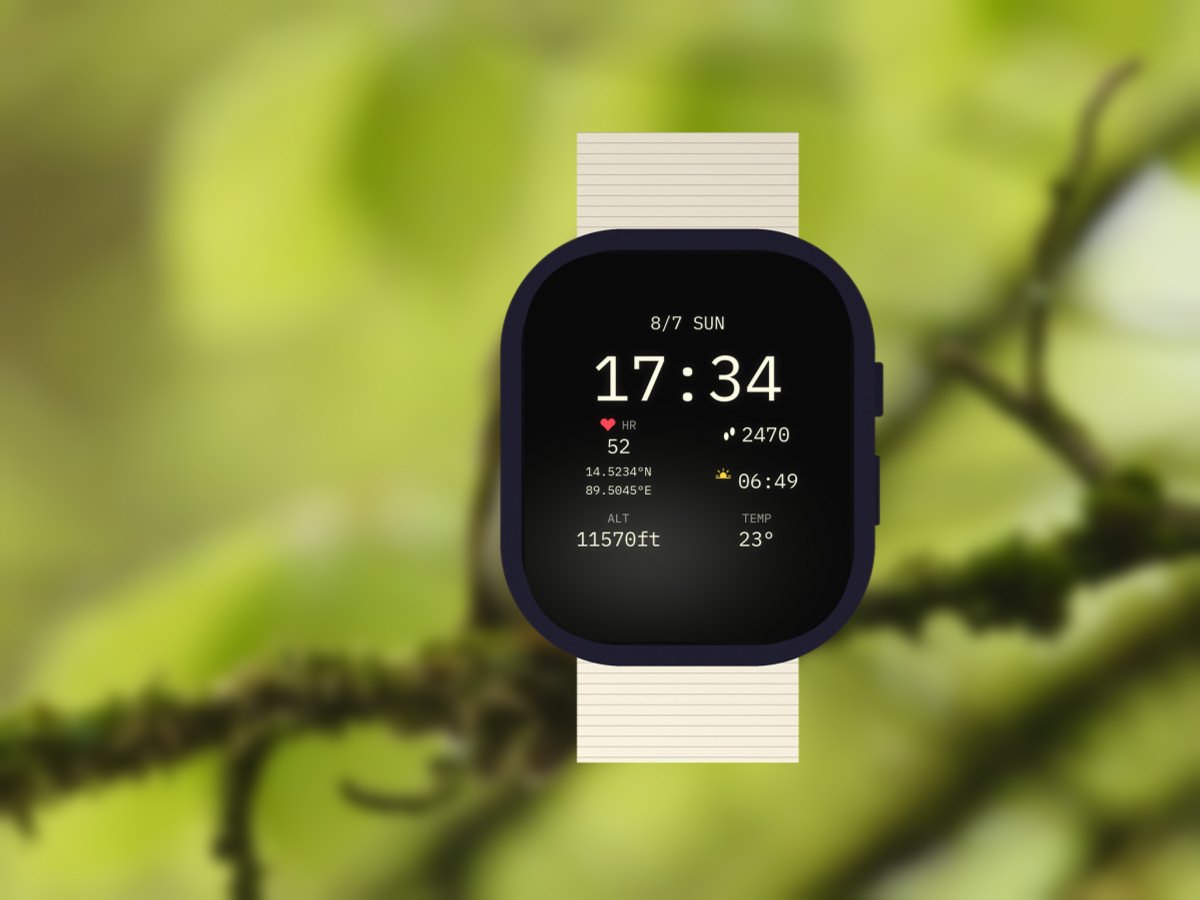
**17:34**
